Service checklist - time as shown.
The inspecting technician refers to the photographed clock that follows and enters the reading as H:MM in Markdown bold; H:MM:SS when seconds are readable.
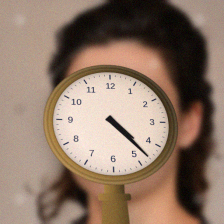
**4:23**
